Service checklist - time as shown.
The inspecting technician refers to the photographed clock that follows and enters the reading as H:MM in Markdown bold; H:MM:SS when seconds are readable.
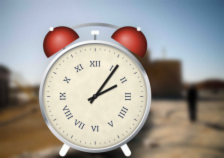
**2:06**
